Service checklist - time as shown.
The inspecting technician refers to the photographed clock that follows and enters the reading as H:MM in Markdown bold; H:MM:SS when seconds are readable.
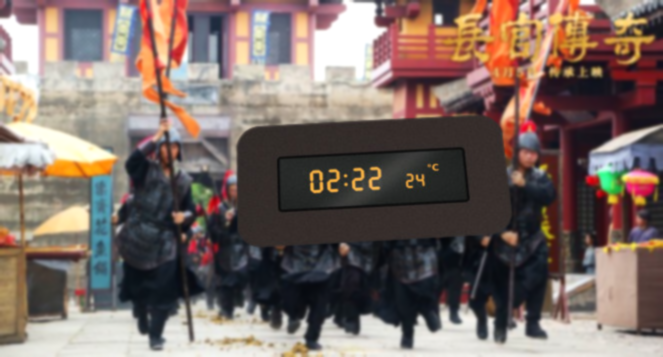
**2:22**
